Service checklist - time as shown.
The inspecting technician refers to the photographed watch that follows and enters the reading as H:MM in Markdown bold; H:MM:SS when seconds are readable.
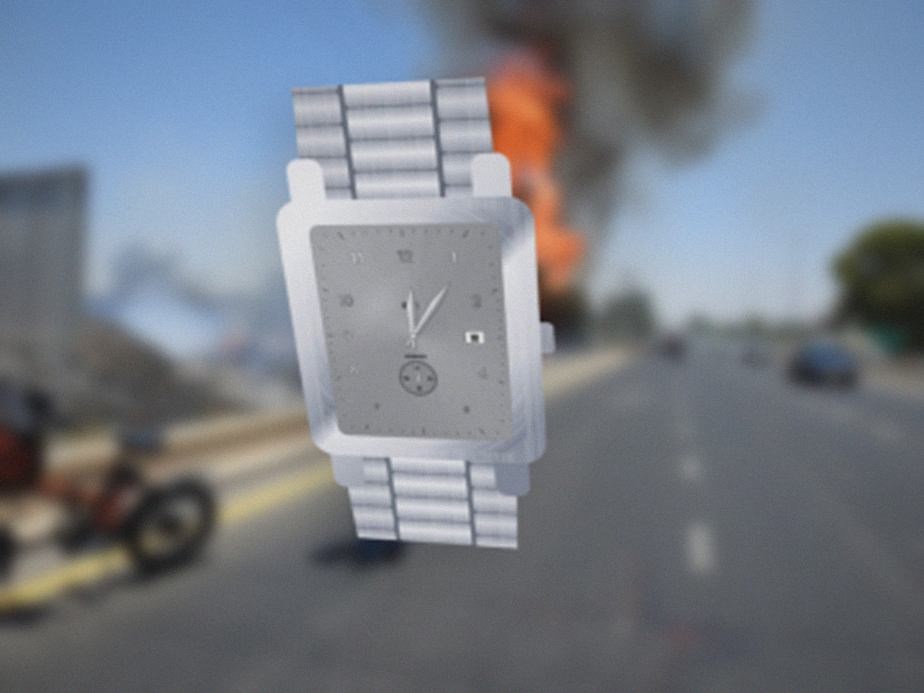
**12:06**
